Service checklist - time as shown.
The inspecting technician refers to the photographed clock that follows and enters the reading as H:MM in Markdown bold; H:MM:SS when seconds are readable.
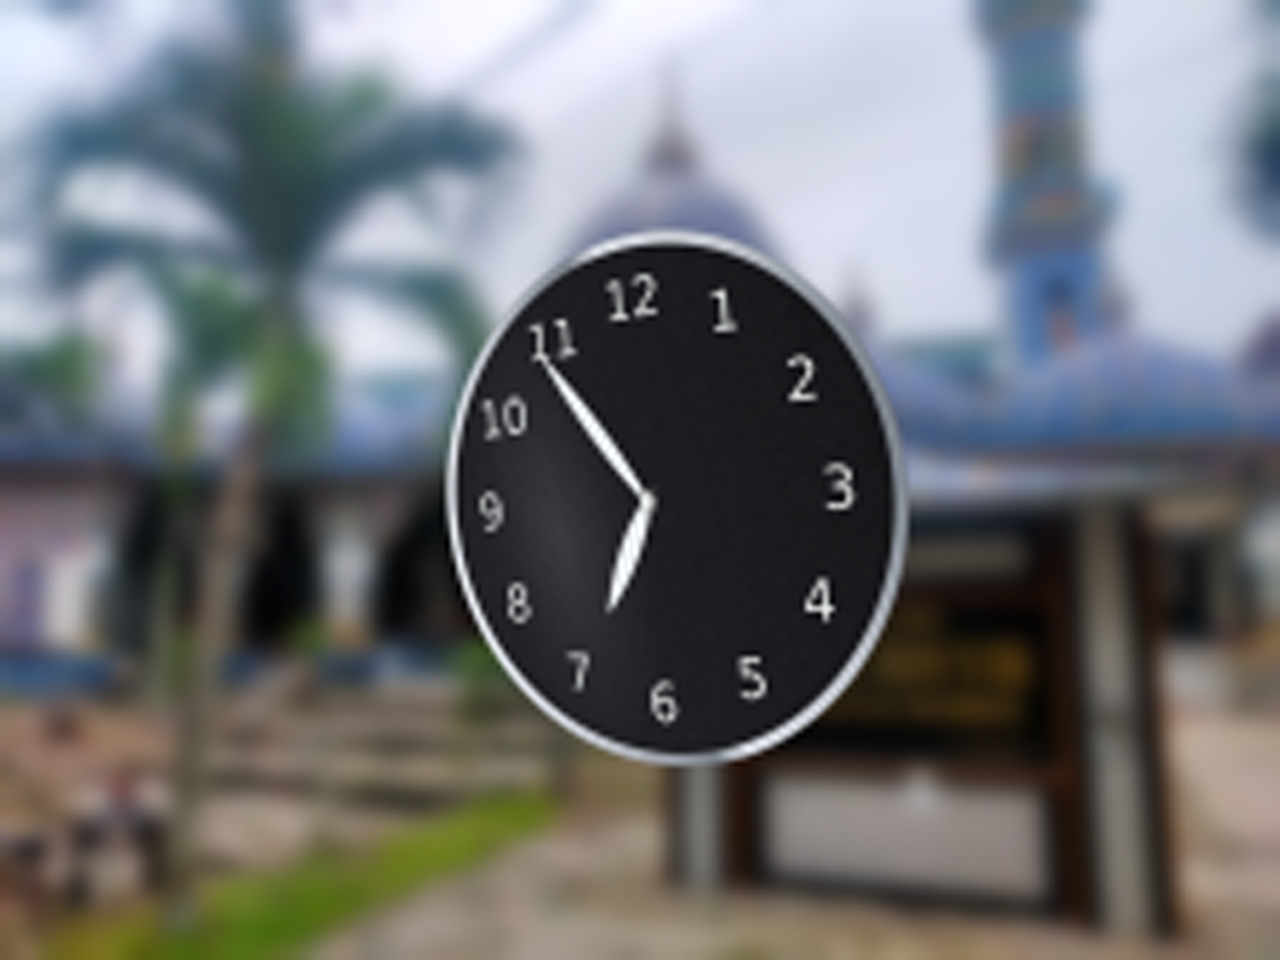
**6:54**
